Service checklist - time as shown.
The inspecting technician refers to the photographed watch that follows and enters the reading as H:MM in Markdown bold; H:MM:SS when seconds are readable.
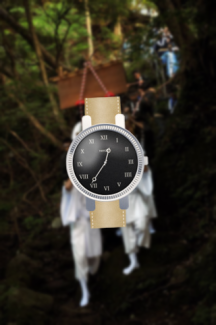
**12:36**
